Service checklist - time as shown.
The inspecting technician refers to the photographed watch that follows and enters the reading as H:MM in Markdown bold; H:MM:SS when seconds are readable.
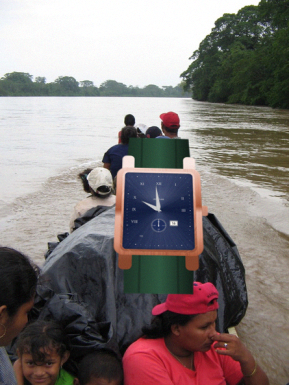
**9:59**
